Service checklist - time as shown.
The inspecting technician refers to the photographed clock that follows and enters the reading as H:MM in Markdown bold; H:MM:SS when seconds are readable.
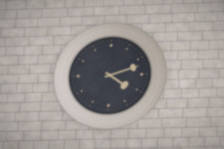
**4:12**
